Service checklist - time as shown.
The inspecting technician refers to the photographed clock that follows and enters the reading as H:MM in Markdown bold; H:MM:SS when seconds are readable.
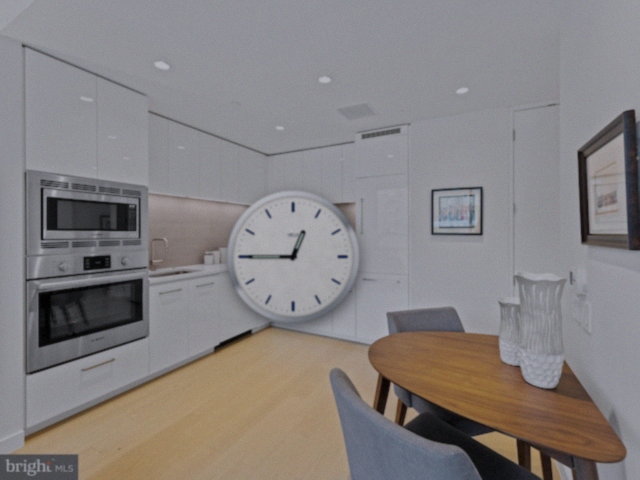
**12:45**
